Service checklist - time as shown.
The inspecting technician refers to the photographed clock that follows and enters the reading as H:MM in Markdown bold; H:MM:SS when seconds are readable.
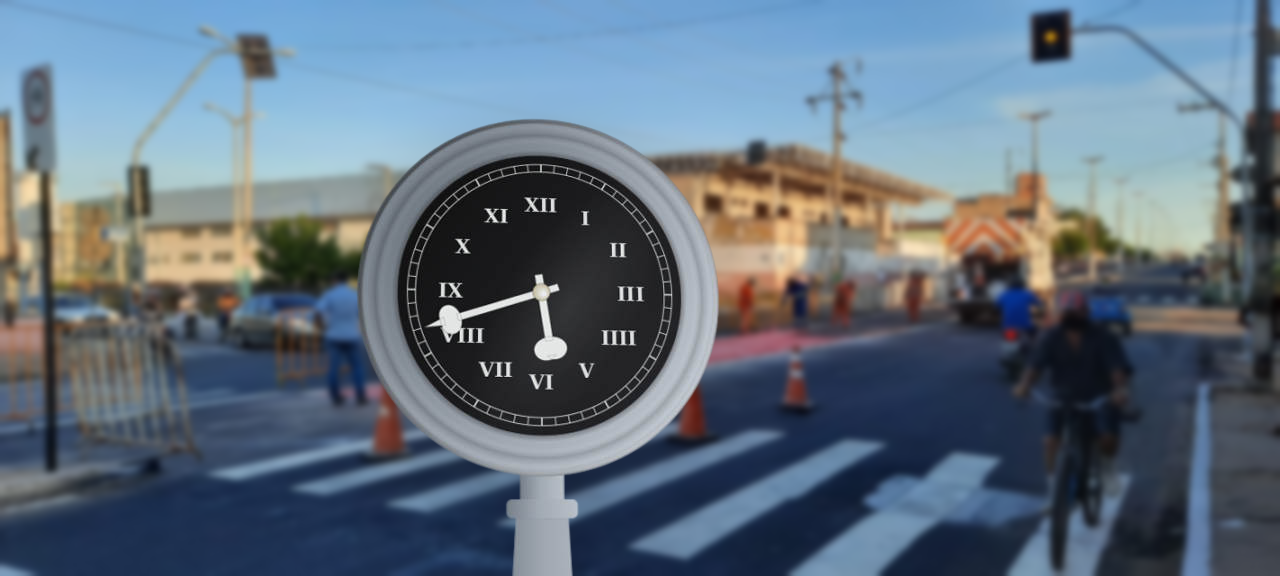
**5:42**
